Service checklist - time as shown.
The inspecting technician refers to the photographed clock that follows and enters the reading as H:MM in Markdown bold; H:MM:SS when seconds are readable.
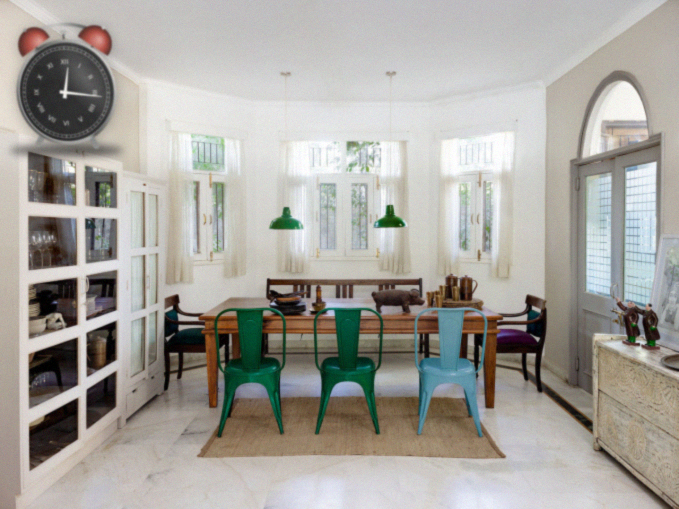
**12:16**
